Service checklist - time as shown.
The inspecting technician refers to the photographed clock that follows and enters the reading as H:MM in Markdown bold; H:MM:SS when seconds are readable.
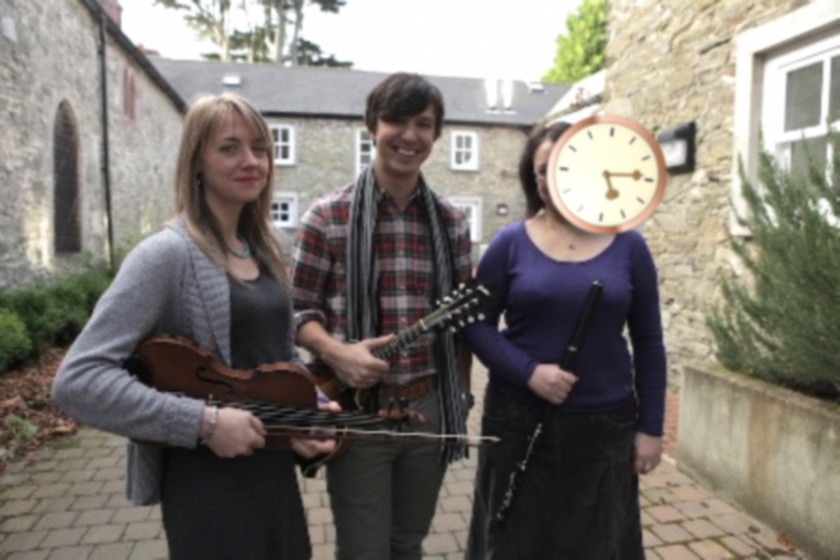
**5:14**
